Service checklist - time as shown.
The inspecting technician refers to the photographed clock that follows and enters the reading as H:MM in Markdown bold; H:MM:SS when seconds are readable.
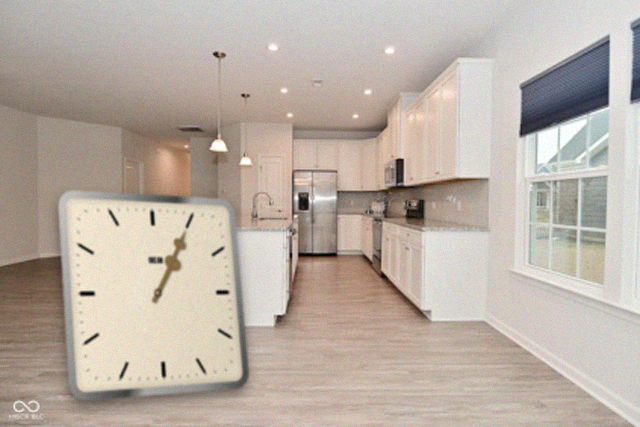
**1:05**
